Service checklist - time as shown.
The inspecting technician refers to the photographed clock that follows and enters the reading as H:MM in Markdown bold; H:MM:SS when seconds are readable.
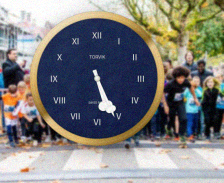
**5:26**
